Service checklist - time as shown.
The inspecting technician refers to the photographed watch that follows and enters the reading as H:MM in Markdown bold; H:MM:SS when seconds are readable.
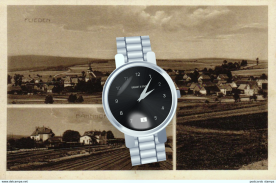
**2:06**
